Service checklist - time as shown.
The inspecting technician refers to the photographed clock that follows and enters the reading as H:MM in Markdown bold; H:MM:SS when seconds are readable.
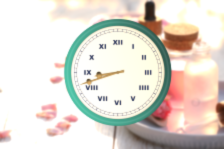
**8:42**
